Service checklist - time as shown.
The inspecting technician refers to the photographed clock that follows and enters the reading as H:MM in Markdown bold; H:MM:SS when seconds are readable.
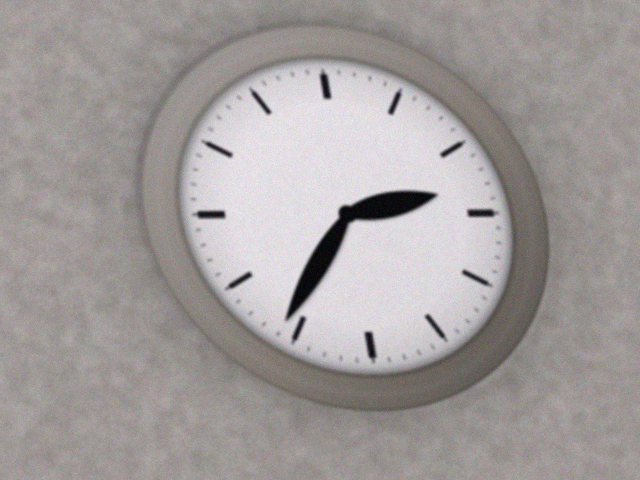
**2:36**
